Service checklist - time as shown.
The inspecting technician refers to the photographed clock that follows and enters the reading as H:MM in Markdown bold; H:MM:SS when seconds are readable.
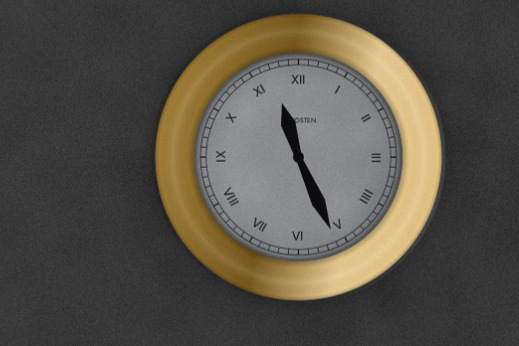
**11:26**
